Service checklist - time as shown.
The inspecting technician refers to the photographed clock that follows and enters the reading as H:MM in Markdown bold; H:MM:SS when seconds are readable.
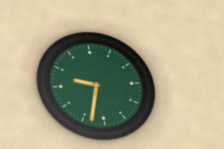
**9:33**
